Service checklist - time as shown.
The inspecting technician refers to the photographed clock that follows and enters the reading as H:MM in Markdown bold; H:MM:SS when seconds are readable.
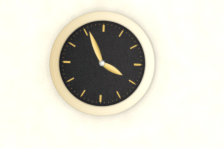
**3:56**
